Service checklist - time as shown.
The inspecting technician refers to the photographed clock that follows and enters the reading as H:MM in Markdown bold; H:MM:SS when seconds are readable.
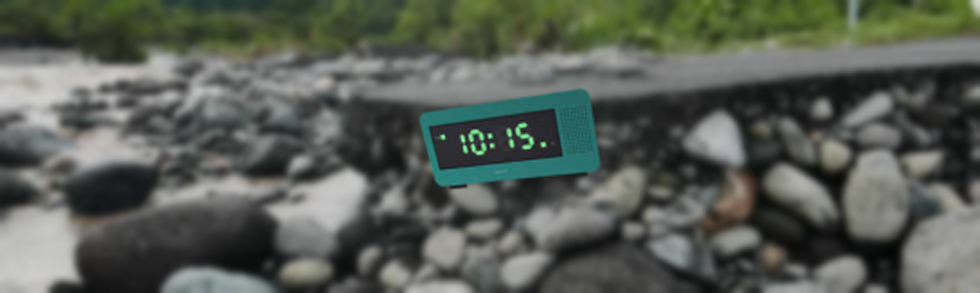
**10:15**
